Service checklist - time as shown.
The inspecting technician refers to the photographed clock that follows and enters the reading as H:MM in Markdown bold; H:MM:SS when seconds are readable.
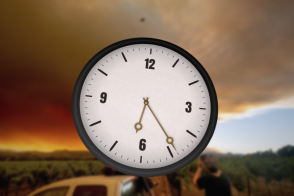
**6:24**
